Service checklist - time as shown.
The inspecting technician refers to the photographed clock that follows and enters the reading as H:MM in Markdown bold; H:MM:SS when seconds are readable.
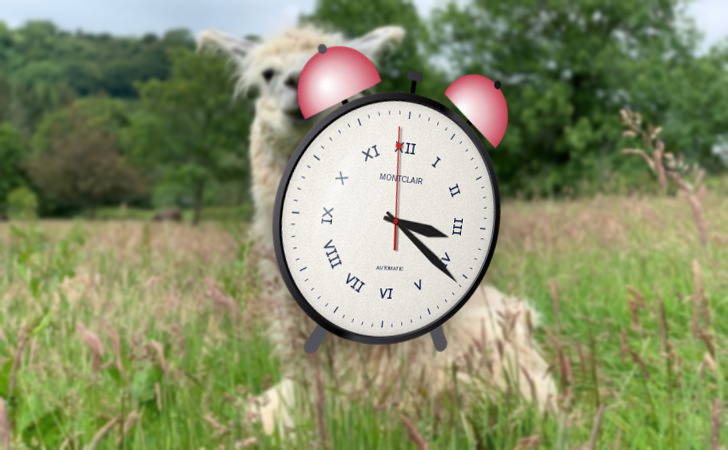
**3:20:59**
